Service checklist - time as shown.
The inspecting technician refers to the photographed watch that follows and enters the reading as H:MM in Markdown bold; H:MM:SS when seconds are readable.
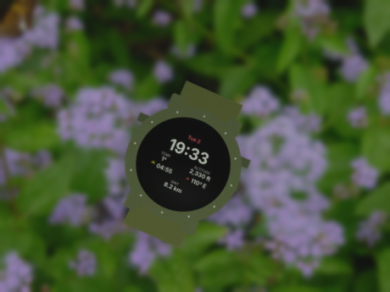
**19:33**
